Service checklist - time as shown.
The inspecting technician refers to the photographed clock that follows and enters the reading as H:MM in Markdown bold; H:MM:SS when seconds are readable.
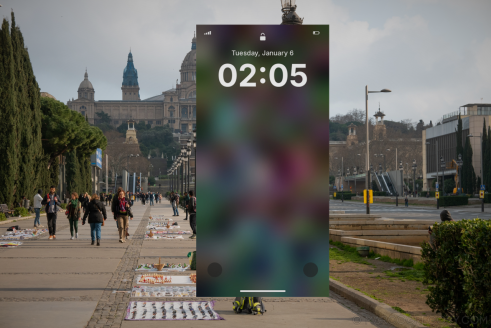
**2:05**
